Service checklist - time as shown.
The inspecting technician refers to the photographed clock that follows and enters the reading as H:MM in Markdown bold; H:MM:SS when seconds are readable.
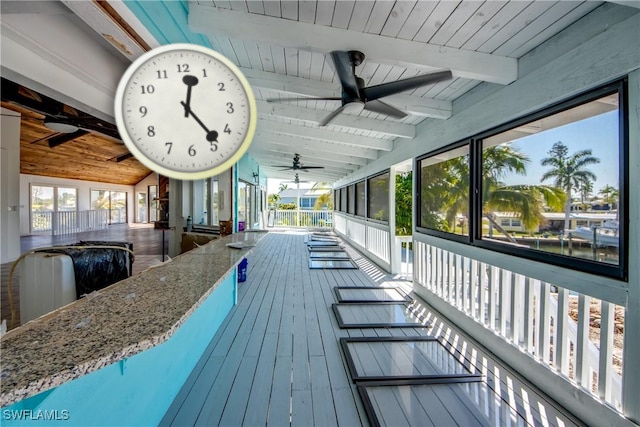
**12:24**
